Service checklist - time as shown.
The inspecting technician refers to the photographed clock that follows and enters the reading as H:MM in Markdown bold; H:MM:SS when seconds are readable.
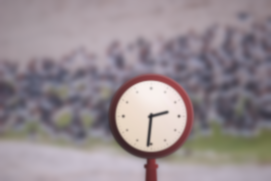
**2:31**
